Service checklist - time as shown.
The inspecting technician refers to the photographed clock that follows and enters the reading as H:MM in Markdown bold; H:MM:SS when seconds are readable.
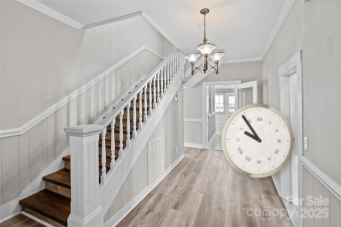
**9:54**
